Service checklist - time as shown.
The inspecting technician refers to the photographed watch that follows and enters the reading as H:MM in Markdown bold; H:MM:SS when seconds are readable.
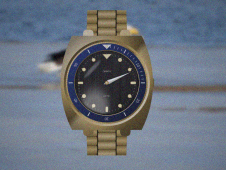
**2:11**
